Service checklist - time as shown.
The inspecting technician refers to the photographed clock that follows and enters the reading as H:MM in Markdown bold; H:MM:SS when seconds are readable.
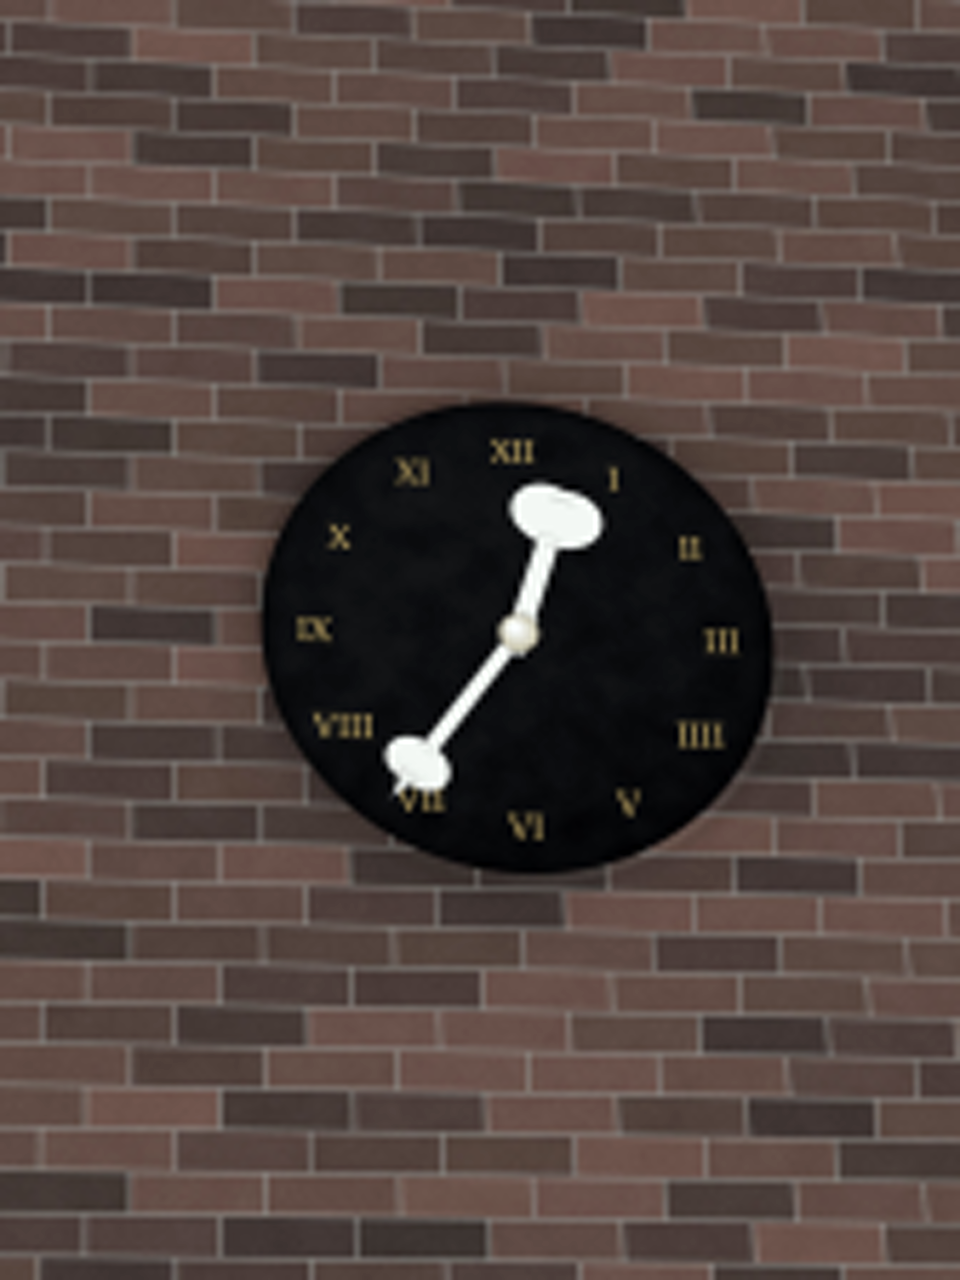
**12:36**
